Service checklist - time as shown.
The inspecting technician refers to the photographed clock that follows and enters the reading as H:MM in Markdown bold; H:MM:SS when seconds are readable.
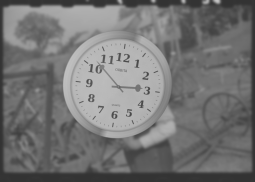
**2:52**
